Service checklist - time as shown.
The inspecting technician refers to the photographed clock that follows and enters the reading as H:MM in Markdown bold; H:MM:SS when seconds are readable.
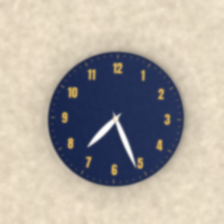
**7:26**
